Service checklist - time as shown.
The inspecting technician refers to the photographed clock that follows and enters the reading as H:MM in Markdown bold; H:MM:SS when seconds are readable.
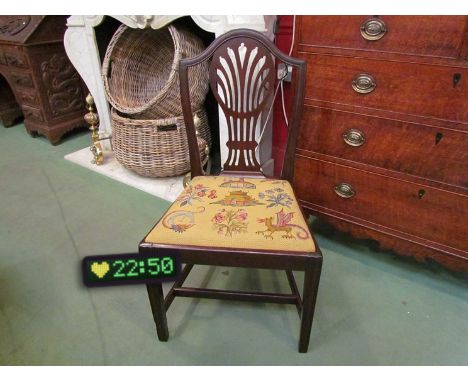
**22:50**
